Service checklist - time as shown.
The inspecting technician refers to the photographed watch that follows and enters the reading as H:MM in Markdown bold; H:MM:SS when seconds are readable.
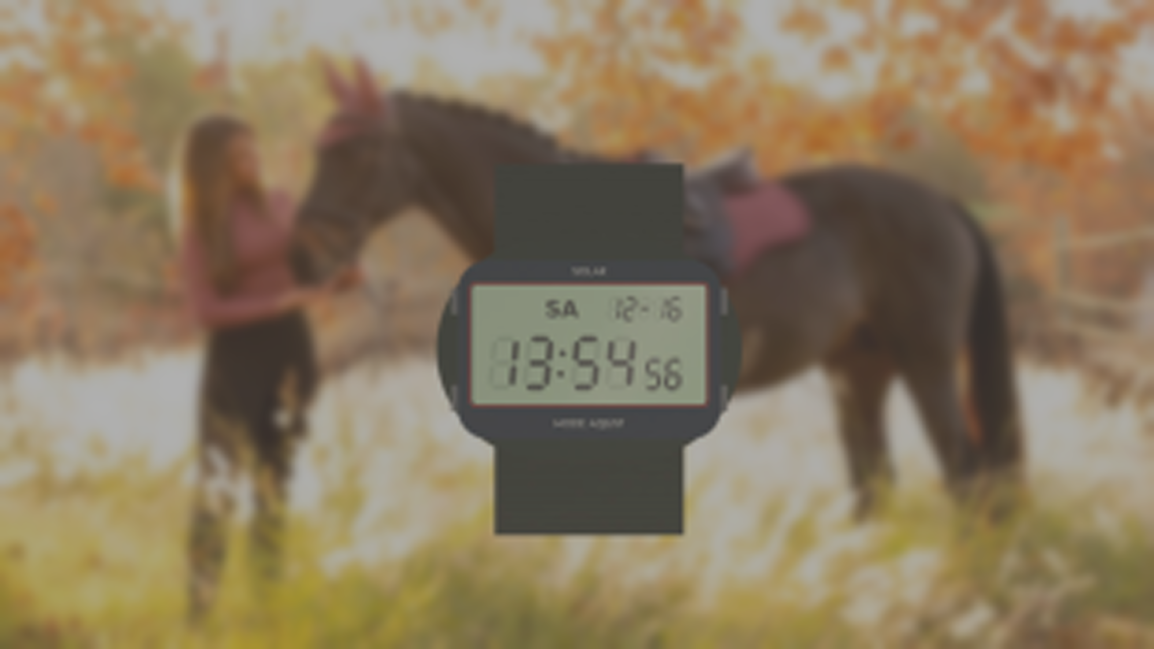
**13:54:56**
